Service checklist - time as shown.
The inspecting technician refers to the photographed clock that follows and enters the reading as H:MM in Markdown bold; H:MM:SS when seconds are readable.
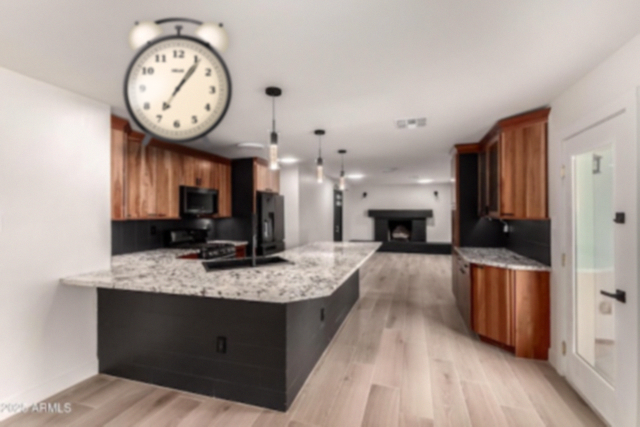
**7:06**
